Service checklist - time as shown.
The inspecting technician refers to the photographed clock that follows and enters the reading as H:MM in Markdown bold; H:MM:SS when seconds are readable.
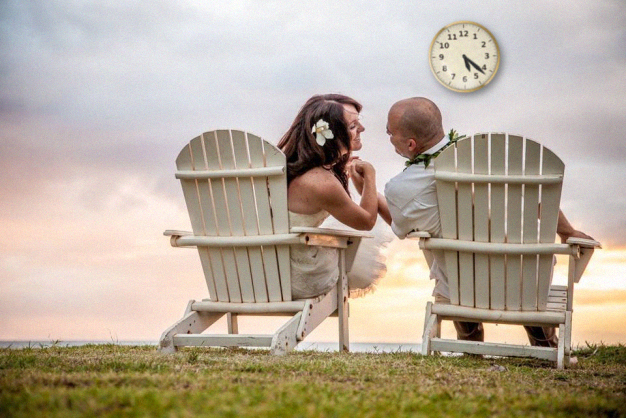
**5:22**
